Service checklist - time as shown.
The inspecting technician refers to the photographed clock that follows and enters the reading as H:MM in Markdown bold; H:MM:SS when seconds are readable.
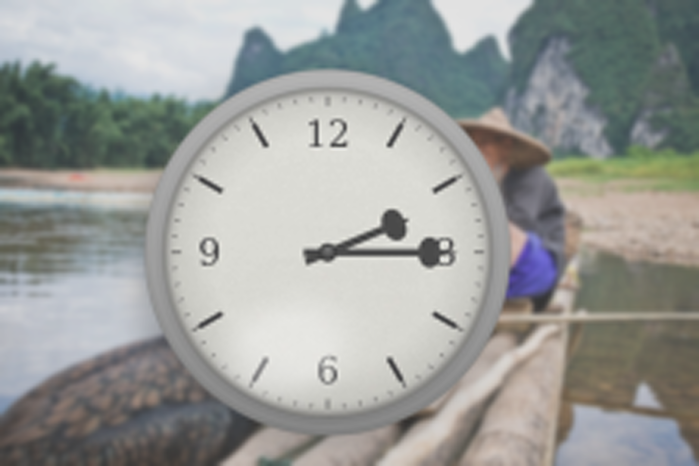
**2:15**
